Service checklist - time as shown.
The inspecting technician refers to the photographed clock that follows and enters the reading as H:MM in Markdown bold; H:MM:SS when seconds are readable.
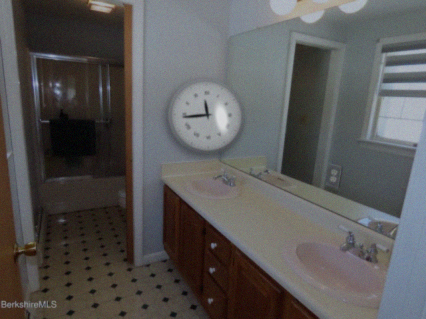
**11:44**
